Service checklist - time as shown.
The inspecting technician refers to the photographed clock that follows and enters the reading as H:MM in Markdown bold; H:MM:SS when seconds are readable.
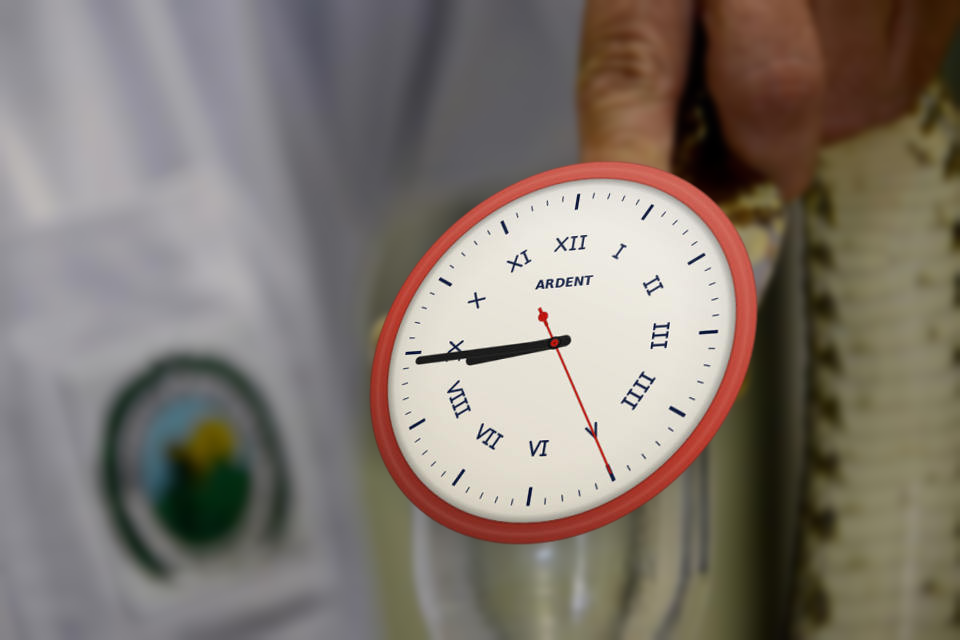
**8:44:25**
